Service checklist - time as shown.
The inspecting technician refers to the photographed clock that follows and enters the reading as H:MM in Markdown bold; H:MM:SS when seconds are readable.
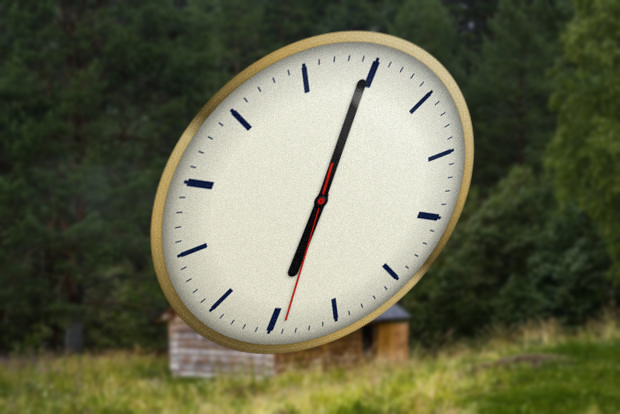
**5:59:29**
